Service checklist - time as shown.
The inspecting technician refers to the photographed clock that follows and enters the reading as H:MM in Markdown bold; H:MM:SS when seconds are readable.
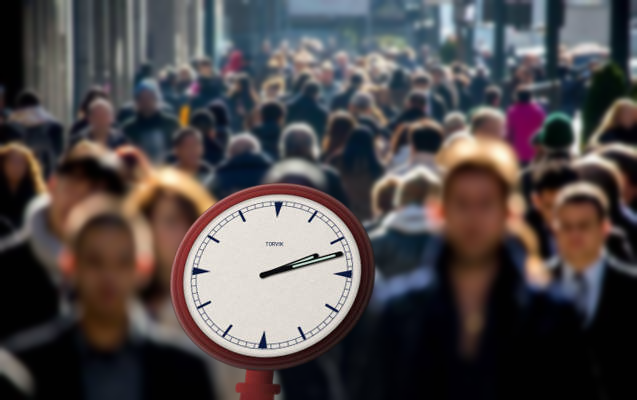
**2:12**
